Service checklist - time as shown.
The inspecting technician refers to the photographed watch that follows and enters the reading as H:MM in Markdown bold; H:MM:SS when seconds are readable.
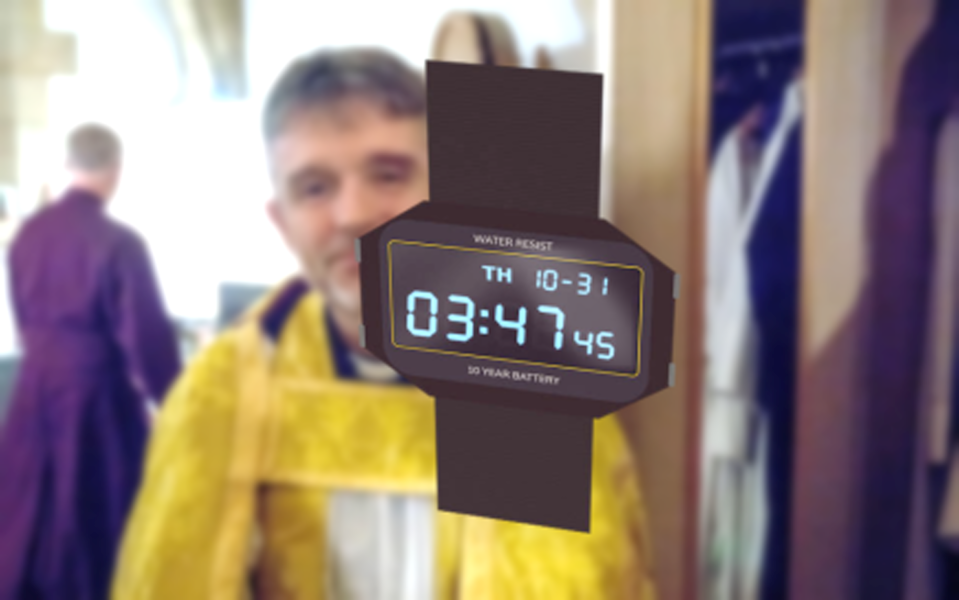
**3:47:45**
